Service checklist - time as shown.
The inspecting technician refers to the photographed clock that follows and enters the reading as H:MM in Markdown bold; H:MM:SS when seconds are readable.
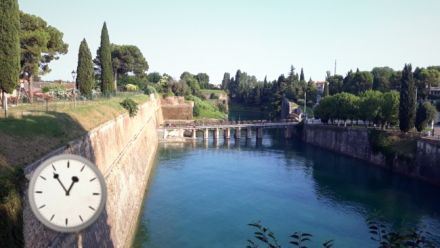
**12:54**
